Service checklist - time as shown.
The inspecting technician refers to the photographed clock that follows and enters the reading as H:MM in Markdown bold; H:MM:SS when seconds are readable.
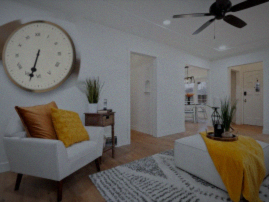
**6:33**
